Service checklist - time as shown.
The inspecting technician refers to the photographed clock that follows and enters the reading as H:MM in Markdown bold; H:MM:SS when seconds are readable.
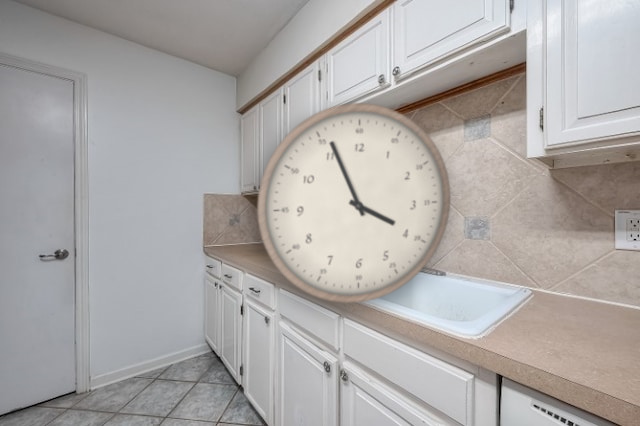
**3:56**
